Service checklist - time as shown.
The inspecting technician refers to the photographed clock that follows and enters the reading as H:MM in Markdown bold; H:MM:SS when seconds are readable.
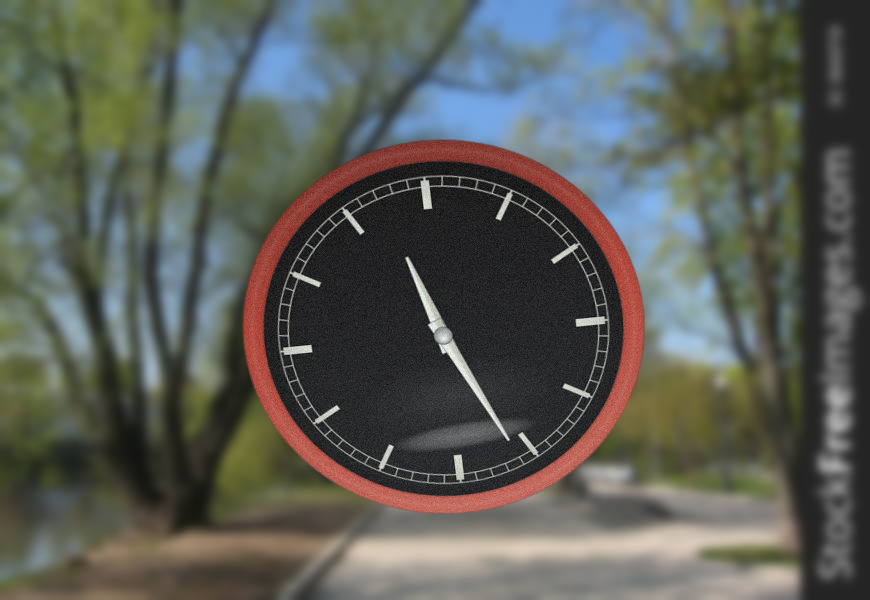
**11:26**
